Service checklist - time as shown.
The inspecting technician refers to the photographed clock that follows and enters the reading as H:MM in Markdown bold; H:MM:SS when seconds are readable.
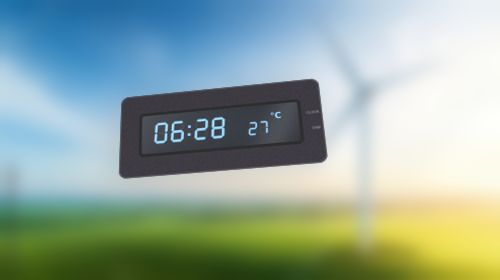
**6:28**
